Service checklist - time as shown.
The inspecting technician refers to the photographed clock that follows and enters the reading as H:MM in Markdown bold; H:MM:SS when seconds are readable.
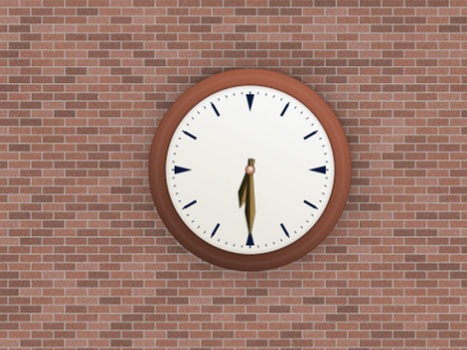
**6:30**
